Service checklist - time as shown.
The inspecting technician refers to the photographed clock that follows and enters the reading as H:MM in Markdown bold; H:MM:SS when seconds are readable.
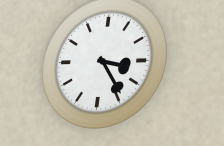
**3:24**
